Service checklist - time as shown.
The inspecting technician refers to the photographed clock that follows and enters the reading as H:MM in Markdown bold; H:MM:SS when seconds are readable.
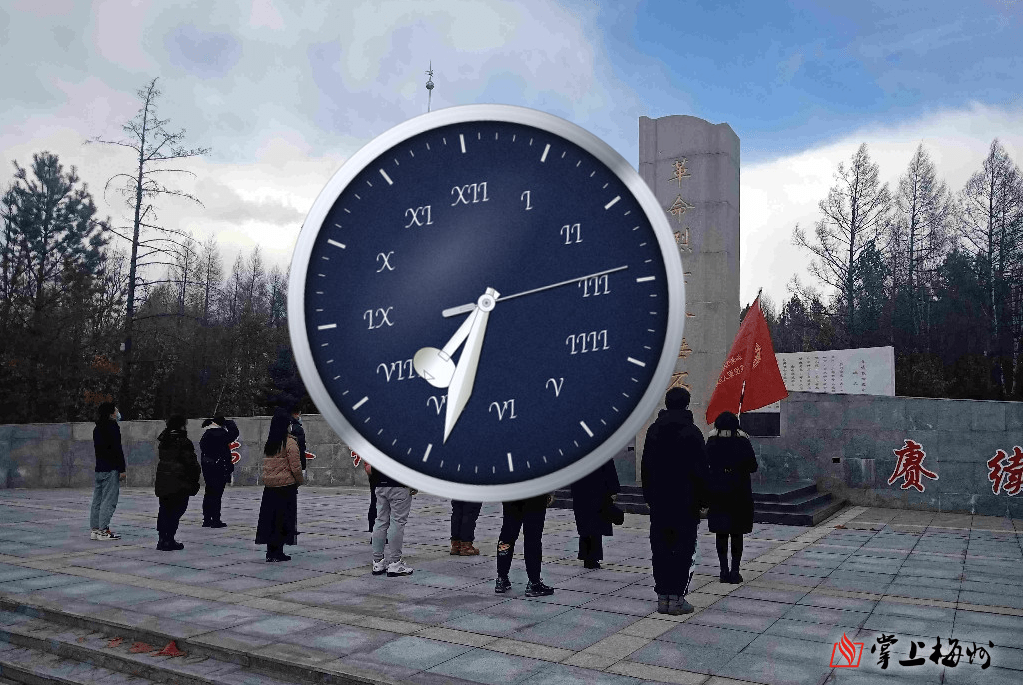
**7:34:14**
